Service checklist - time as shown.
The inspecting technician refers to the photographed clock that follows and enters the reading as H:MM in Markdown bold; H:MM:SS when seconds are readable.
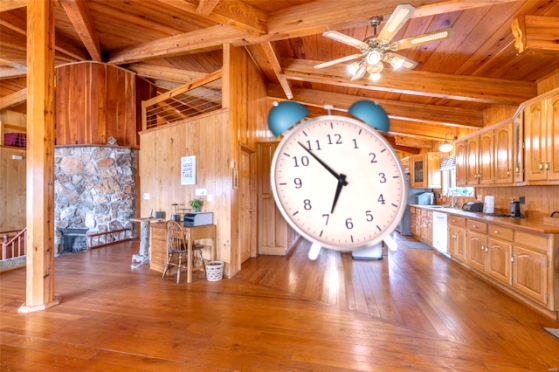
**6:53**
